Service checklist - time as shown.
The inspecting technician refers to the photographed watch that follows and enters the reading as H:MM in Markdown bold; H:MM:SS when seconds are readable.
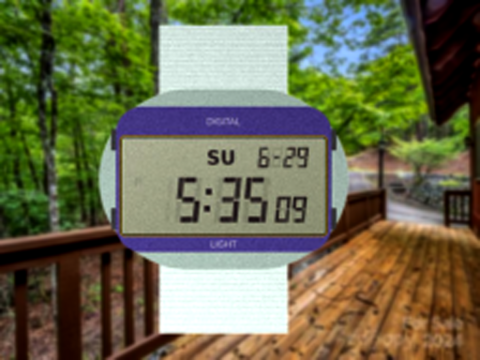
**5:35:09**
